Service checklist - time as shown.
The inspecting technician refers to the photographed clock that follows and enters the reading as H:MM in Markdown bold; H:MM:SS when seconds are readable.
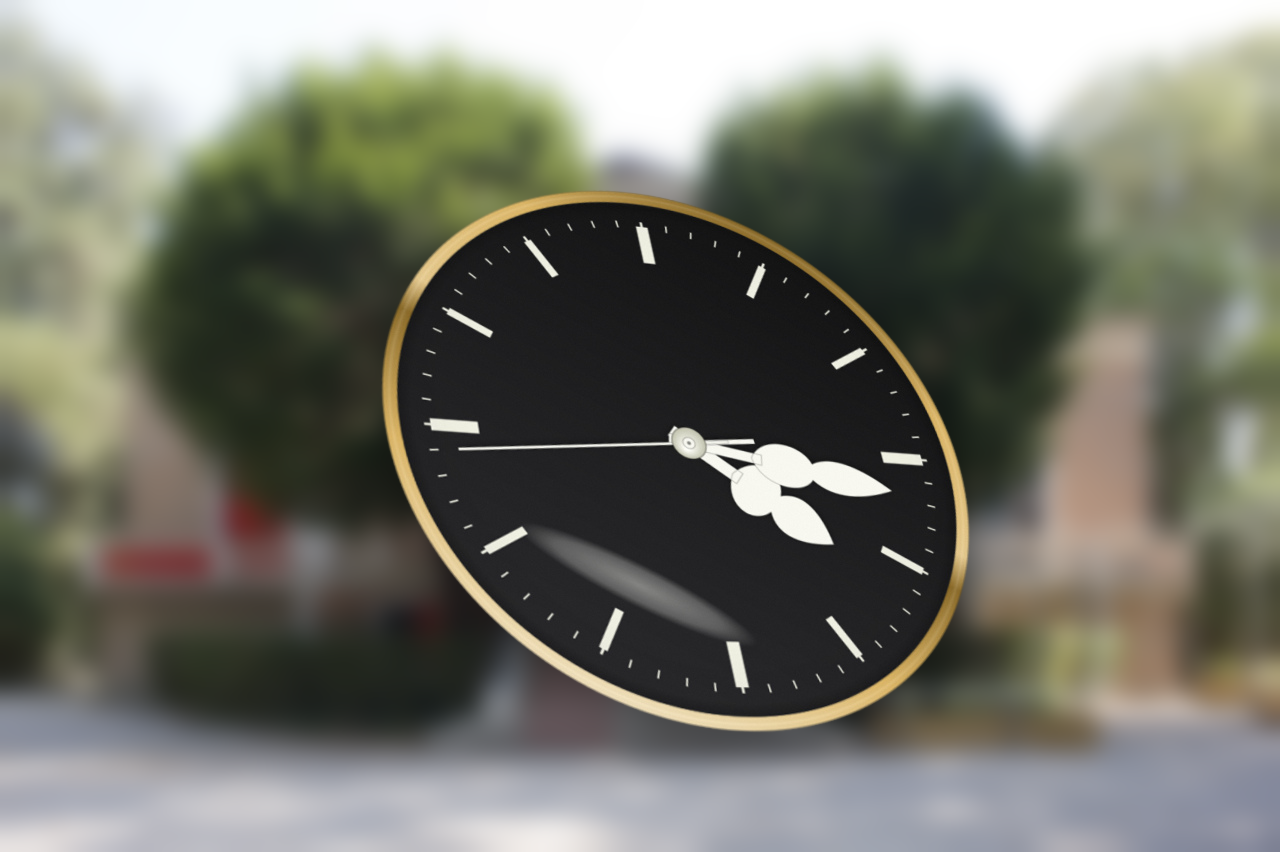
**4:16:44**
